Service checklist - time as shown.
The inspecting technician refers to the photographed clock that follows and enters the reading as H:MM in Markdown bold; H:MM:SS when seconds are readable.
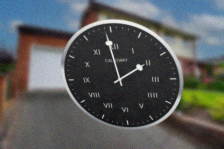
**1:59**
